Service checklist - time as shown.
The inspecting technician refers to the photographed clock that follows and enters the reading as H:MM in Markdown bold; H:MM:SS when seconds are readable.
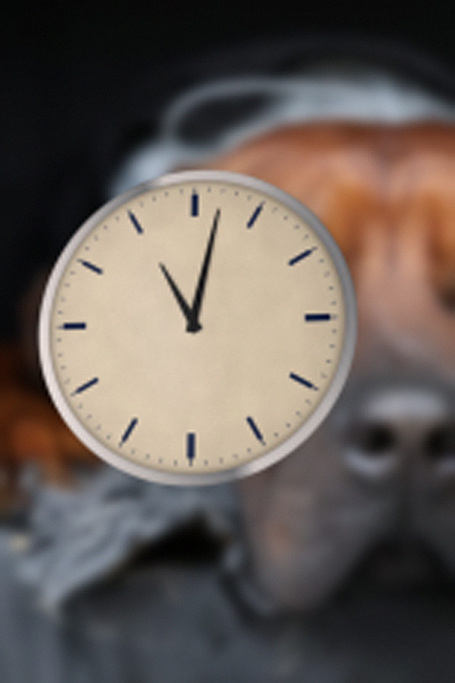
**11:02**
